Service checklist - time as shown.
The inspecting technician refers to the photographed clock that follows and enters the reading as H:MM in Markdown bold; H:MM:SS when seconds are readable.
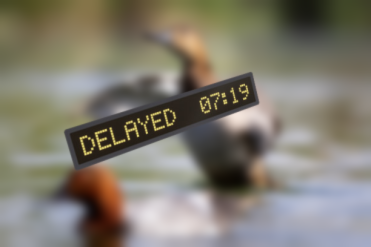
**7:19**
